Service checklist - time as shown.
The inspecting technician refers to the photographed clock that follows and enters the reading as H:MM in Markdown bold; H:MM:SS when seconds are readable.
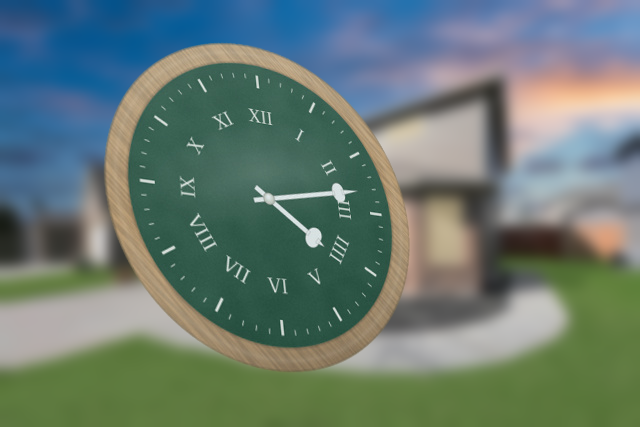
**4:13**
